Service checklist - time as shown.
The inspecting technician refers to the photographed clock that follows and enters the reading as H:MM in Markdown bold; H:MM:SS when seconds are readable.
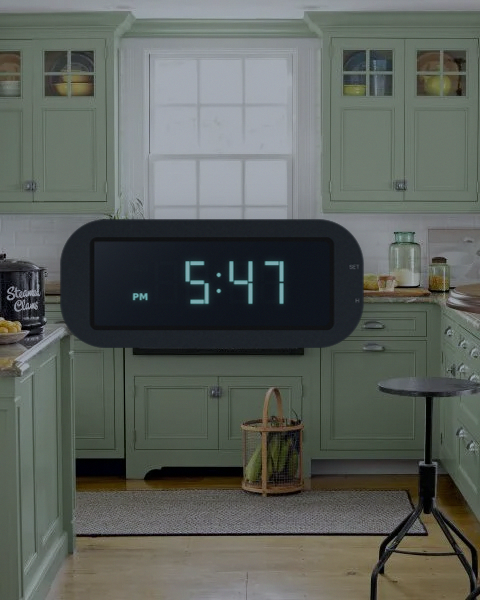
**5:47**
